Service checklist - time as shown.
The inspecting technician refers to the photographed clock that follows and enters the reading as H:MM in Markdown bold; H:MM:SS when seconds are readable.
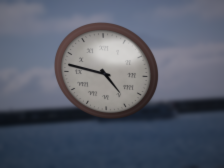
**4:47**
